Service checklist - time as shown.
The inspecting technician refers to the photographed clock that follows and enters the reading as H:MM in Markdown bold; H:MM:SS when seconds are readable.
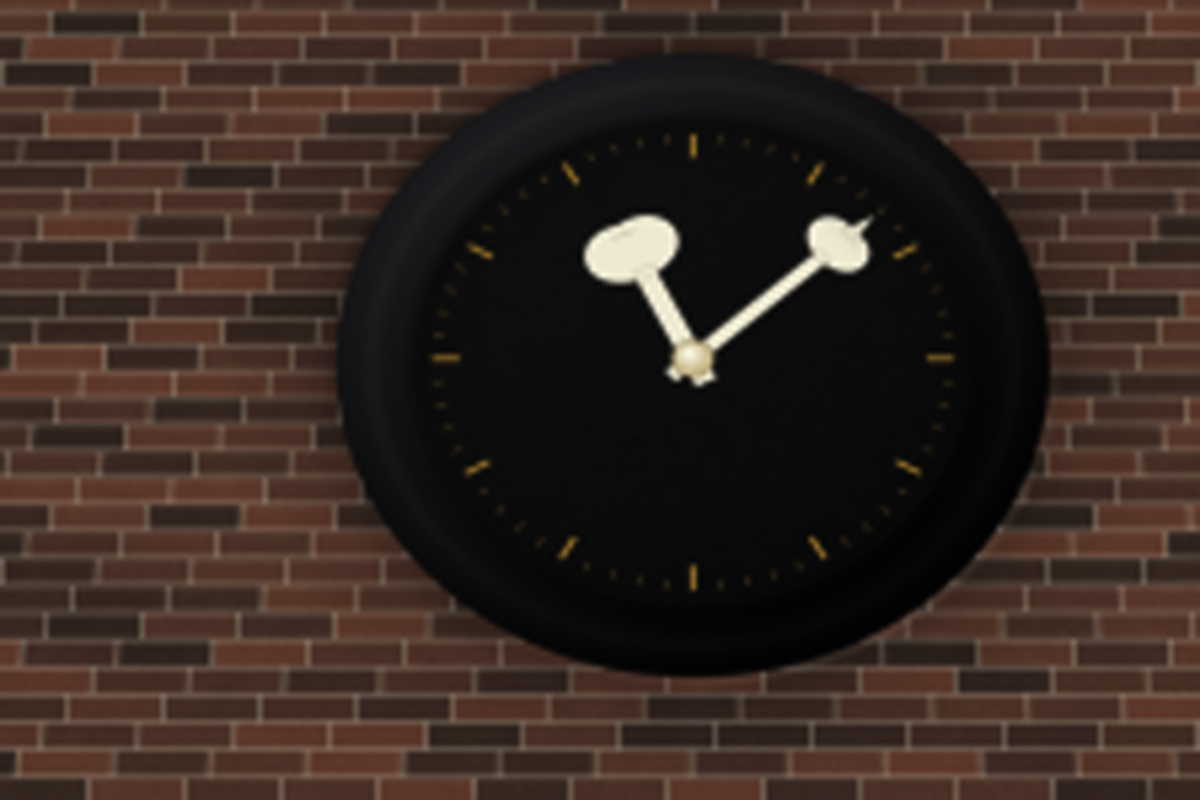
**11:08**
